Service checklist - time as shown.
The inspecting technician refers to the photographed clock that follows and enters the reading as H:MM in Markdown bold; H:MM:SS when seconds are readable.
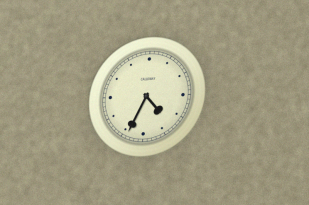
**4:34**
